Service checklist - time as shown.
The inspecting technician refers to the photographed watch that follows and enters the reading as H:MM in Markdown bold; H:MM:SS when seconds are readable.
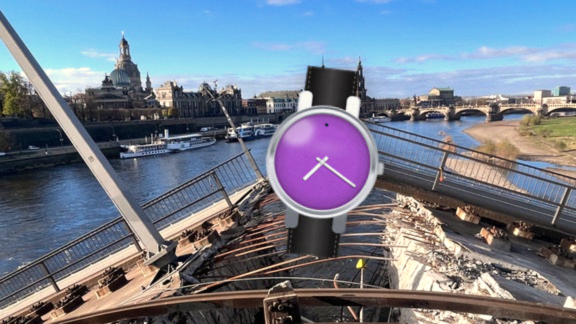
**7:20**
